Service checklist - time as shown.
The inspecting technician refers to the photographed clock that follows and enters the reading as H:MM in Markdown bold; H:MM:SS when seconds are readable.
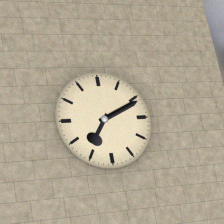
**7:11**
